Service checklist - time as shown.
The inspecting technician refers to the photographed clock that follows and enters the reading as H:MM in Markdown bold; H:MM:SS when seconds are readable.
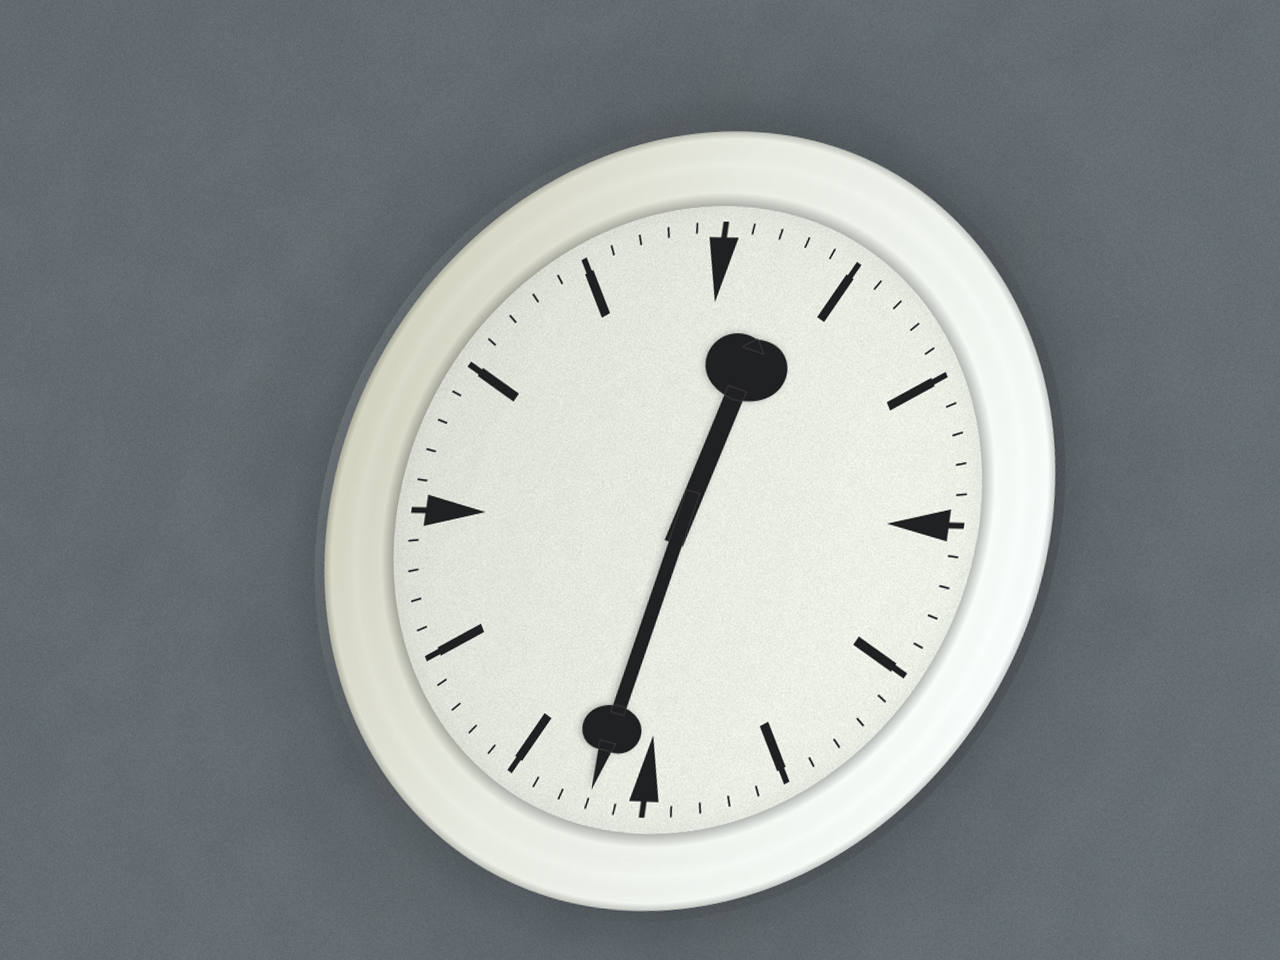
**12:32**
